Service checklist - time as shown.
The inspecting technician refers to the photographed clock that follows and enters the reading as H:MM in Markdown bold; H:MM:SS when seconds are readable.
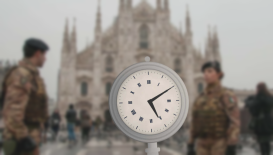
**5:10**
